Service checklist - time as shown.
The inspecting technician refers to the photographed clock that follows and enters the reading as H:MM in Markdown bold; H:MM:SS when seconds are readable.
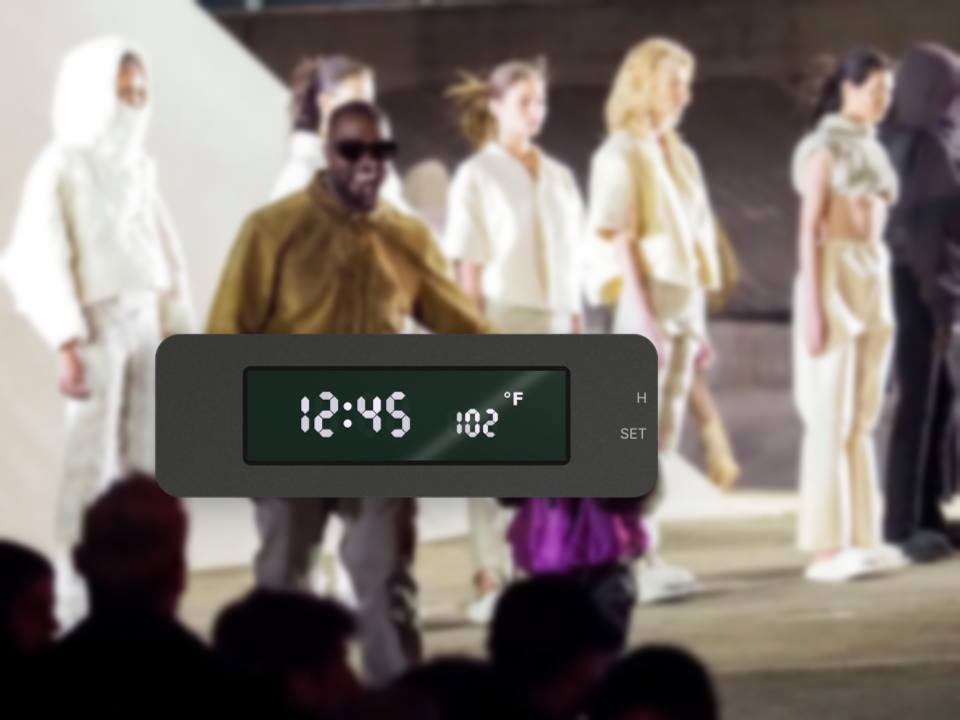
**12:45**
